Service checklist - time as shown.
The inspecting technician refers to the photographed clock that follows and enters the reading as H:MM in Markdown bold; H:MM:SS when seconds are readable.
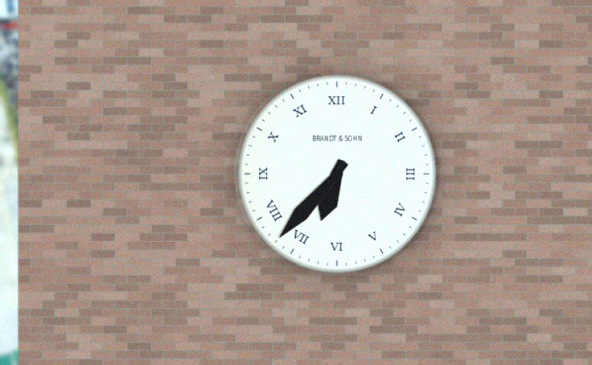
**6:37**
